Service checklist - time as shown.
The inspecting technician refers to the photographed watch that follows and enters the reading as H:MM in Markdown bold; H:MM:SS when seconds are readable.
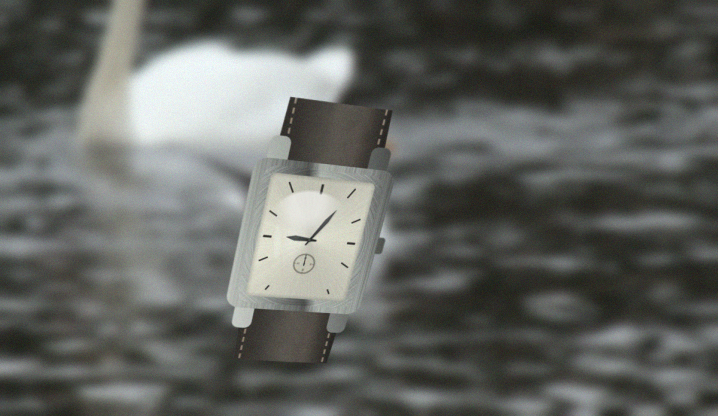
**9:05**
